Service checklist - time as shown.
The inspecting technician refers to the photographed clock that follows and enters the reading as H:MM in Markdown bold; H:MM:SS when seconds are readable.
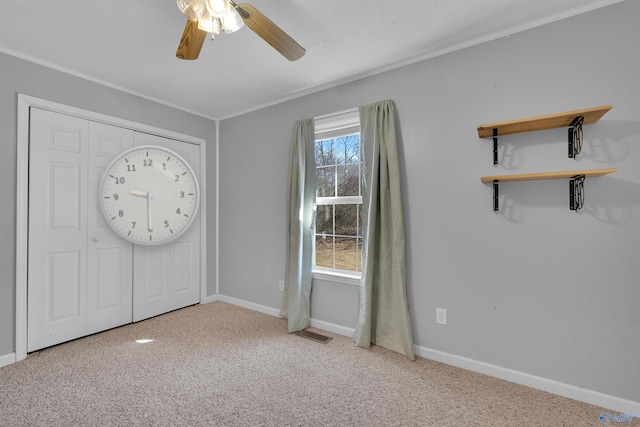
**9:30**
